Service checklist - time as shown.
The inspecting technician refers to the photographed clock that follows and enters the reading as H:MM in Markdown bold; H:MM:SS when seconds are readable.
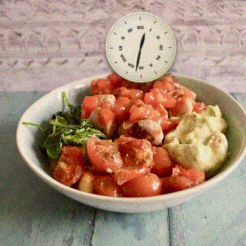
**12:32**
